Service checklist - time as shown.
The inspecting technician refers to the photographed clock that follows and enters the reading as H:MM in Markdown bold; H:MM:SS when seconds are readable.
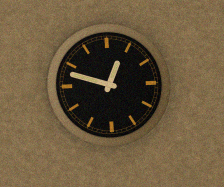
**12:48**
